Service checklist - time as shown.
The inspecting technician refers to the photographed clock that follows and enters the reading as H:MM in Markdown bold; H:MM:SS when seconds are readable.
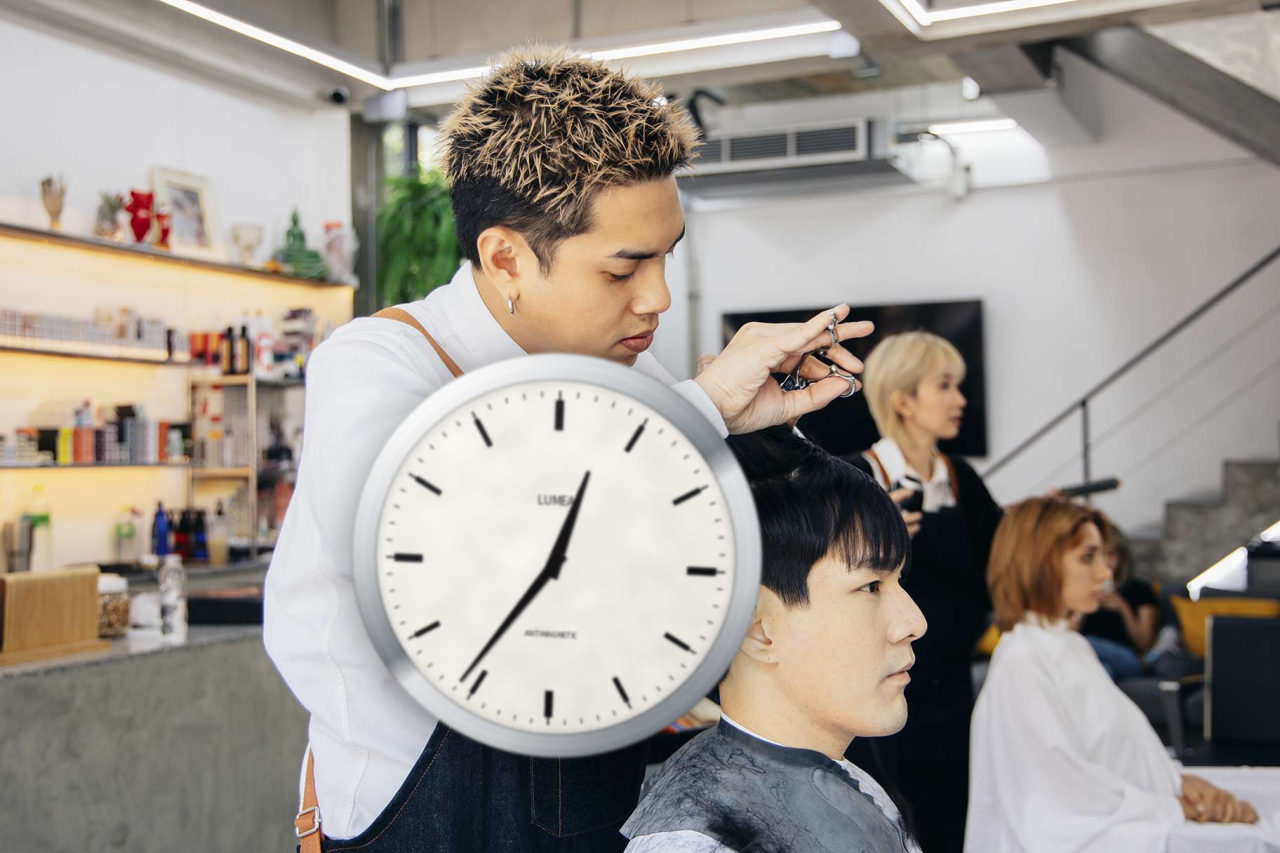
**12:36**
